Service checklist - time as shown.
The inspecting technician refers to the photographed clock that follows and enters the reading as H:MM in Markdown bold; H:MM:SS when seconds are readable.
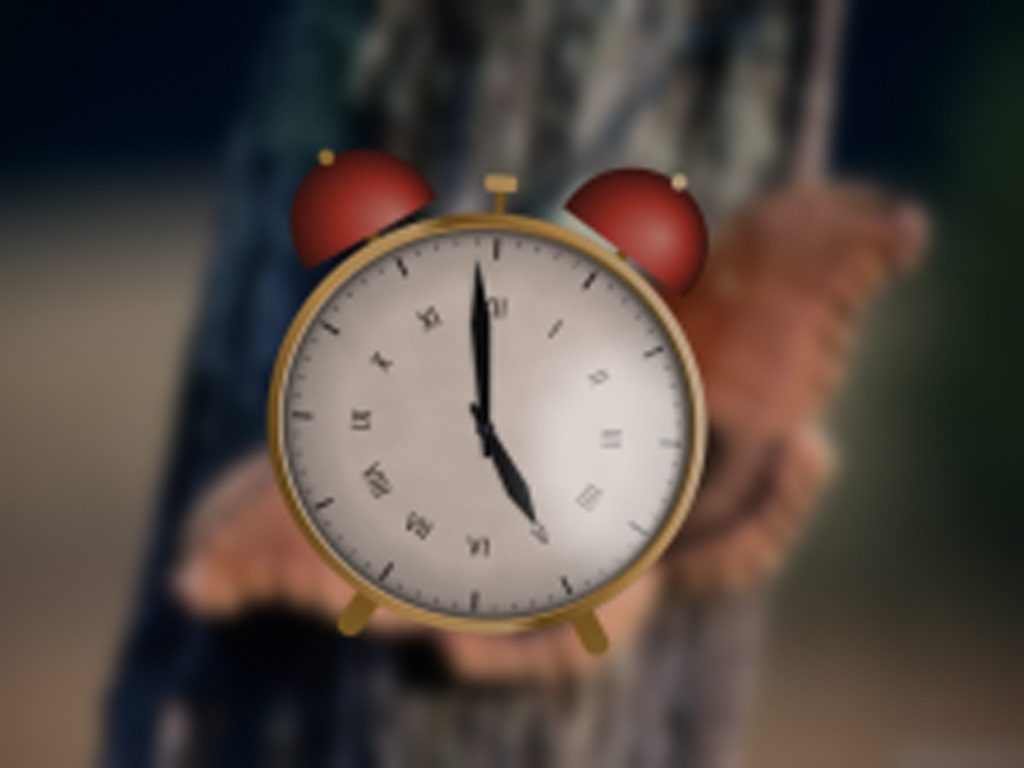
**4:59**
